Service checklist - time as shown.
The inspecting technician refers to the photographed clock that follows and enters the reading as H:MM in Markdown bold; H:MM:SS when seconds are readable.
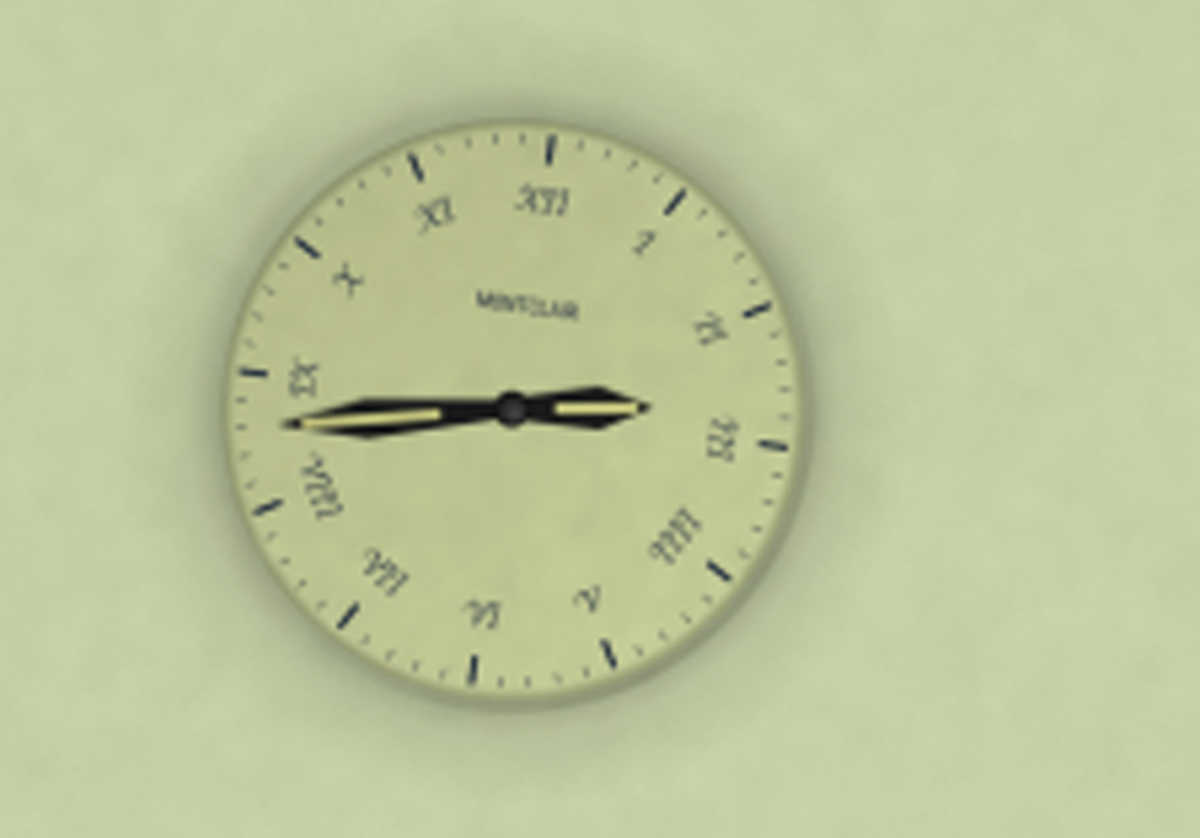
**2:43**
